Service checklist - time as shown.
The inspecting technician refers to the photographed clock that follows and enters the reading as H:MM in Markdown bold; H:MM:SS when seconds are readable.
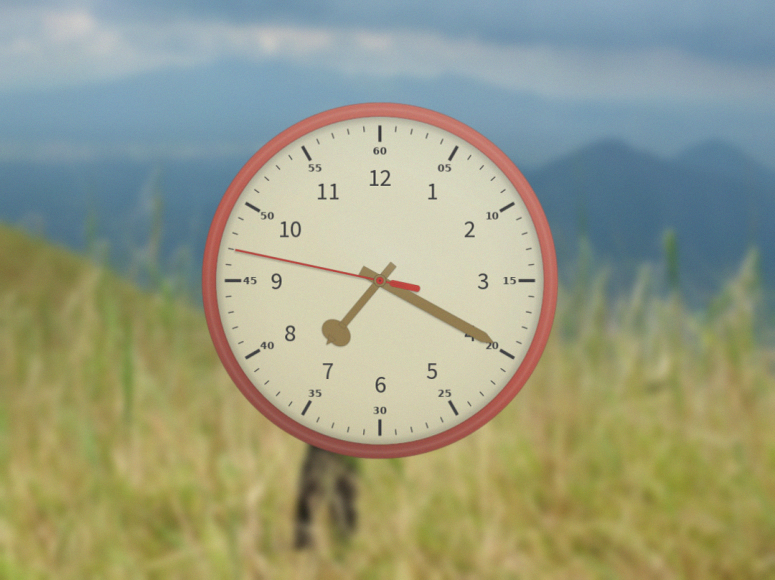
**7:19:47**
